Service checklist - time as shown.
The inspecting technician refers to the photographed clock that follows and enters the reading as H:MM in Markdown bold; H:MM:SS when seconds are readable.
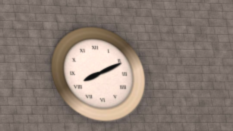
**8:11**
